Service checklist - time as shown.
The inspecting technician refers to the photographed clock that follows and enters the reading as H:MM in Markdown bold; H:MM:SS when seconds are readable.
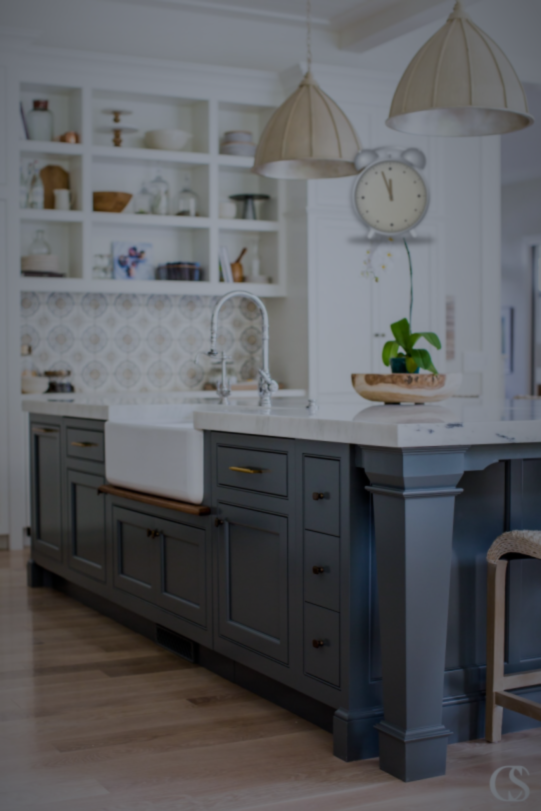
**11:57**
